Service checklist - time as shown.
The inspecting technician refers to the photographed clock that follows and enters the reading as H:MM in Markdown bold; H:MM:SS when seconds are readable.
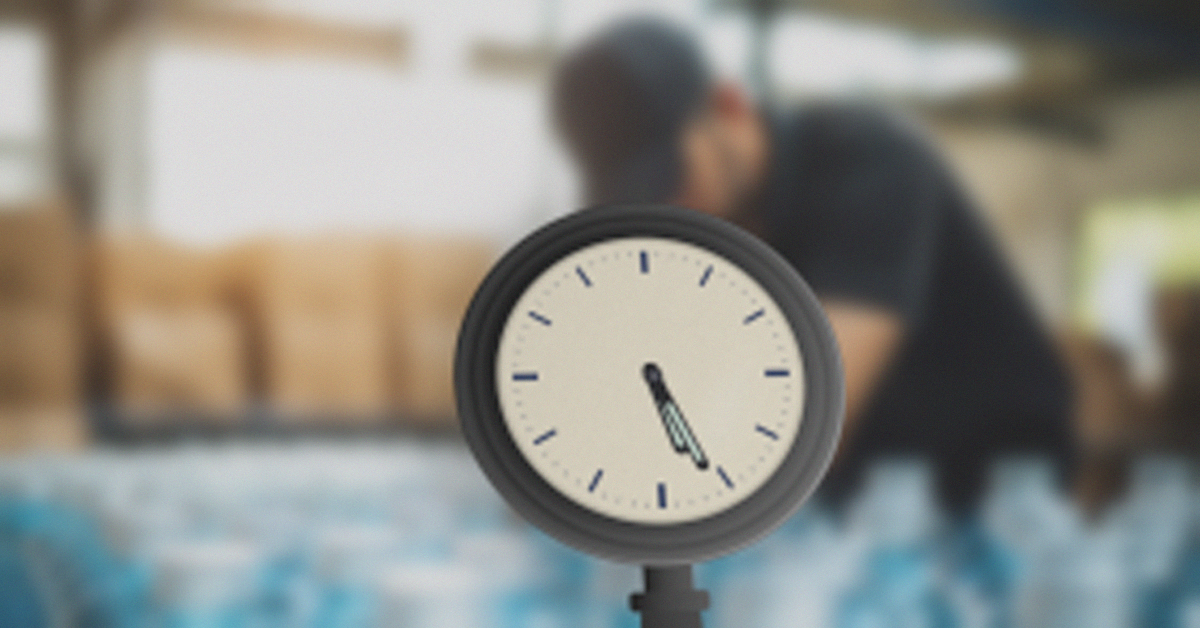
**5:26**
